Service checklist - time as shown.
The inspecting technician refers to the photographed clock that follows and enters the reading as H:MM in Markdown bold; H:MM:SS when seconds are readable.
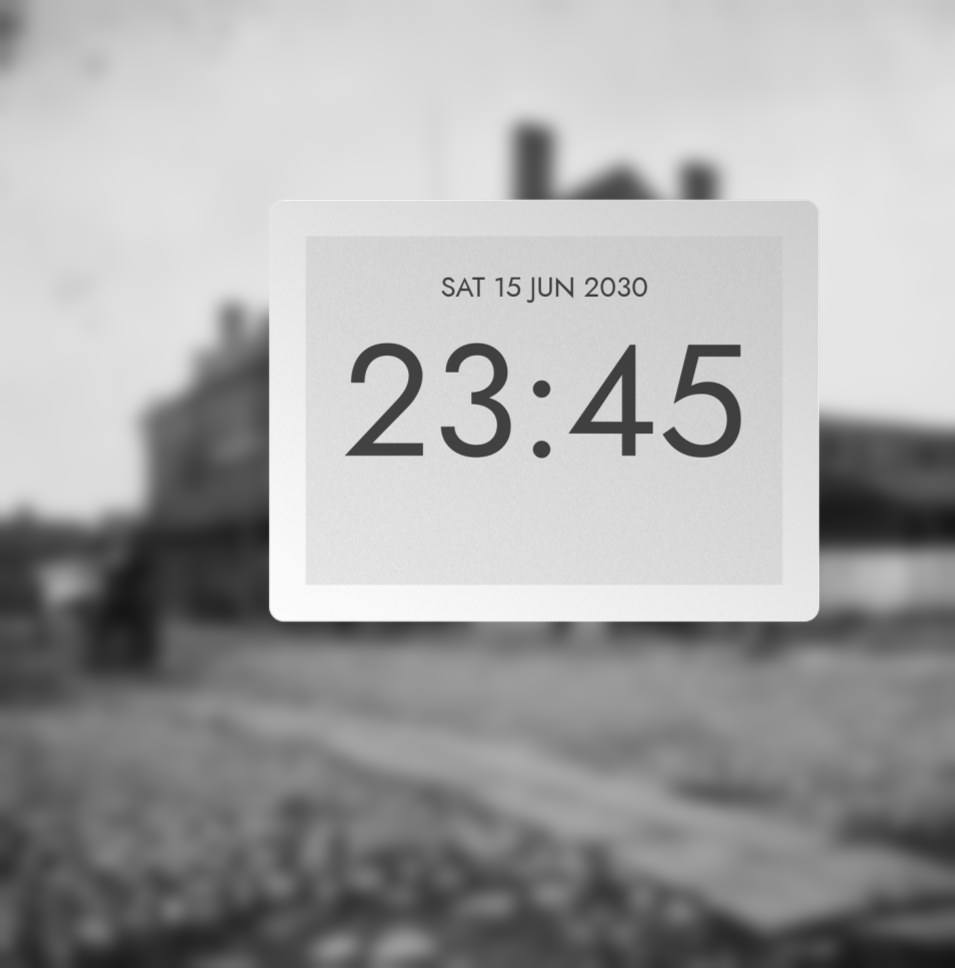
**23:45**
